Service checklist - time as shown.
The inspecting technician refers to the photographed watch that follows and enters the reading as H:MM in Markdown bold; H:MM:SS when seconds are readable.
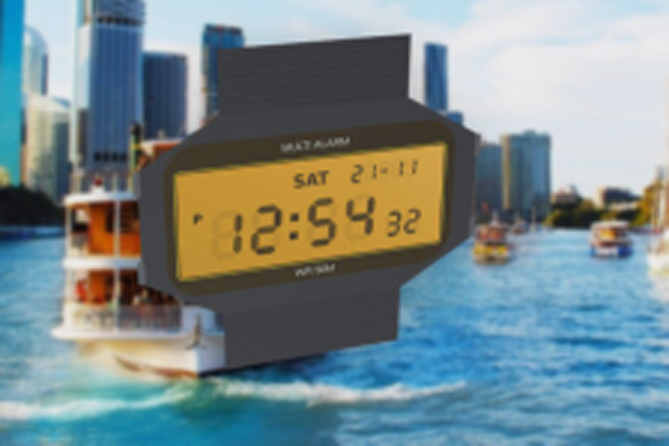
**12:54:32**
